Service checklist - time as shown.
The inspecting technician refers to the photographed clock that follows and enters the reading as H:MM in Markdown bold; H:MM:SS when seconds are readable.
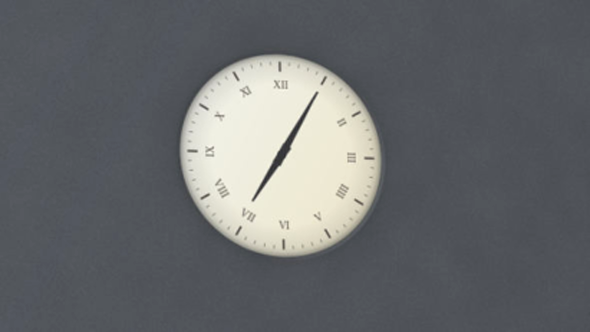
**7:05**
